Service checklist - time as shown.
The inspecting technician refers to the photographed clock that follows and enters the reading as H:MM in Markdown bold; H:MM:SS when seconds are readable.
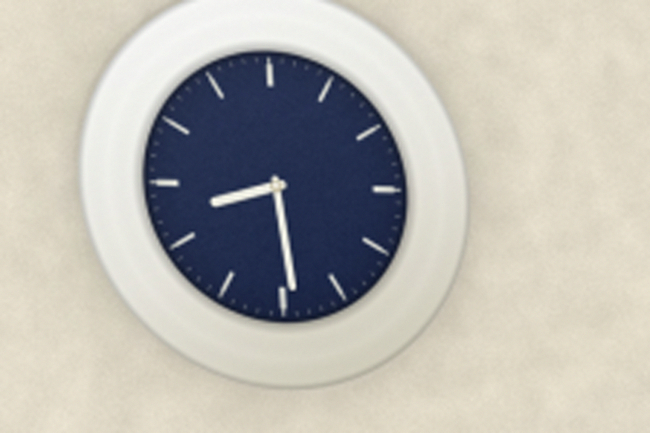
**8:29**
